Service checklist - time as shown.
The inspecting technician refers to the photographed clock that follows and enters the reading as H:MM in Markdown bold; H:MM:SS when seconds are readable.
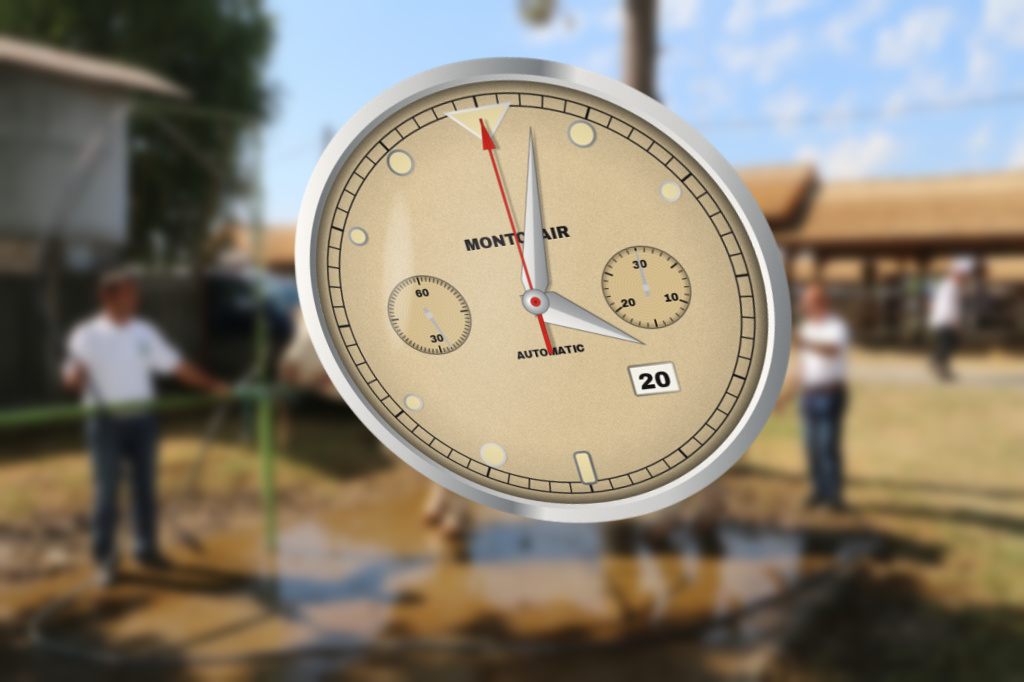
**4:02:27**
